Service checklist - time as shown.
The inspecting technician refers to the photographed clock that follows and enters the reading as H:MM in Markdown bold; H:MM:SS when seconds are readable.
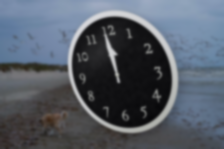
**11:59**
